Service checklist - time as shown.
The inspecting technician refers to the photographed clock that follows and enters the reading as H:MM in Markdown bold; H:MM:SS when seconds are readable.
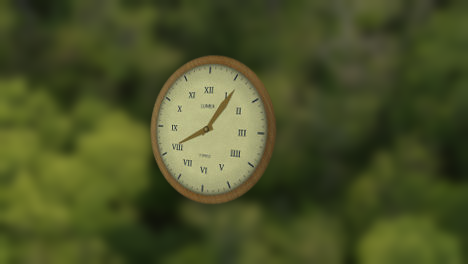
**8:06**
